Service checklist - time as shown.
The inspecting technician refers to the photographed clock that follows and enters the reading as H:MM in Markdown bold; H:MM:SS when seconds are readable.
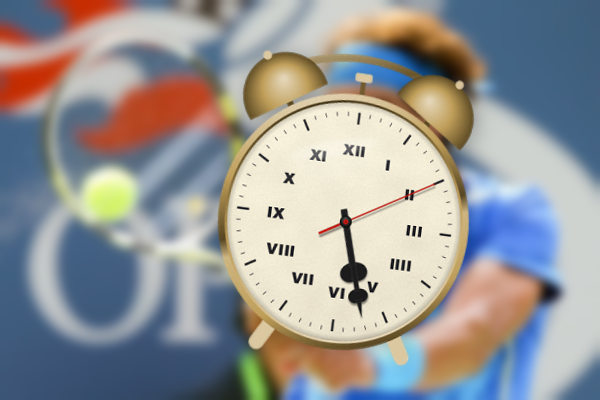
**5:27:10**
